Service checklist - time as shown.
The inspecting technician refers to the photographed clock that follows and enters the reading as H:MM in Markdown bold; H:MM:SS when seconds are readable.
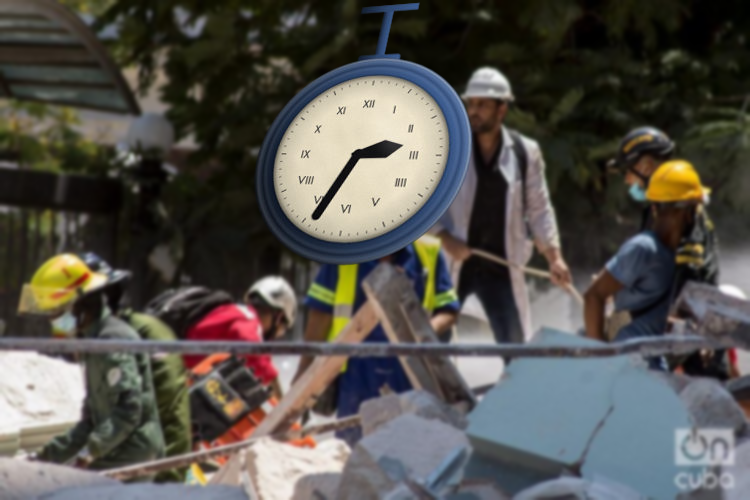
**2:34**
